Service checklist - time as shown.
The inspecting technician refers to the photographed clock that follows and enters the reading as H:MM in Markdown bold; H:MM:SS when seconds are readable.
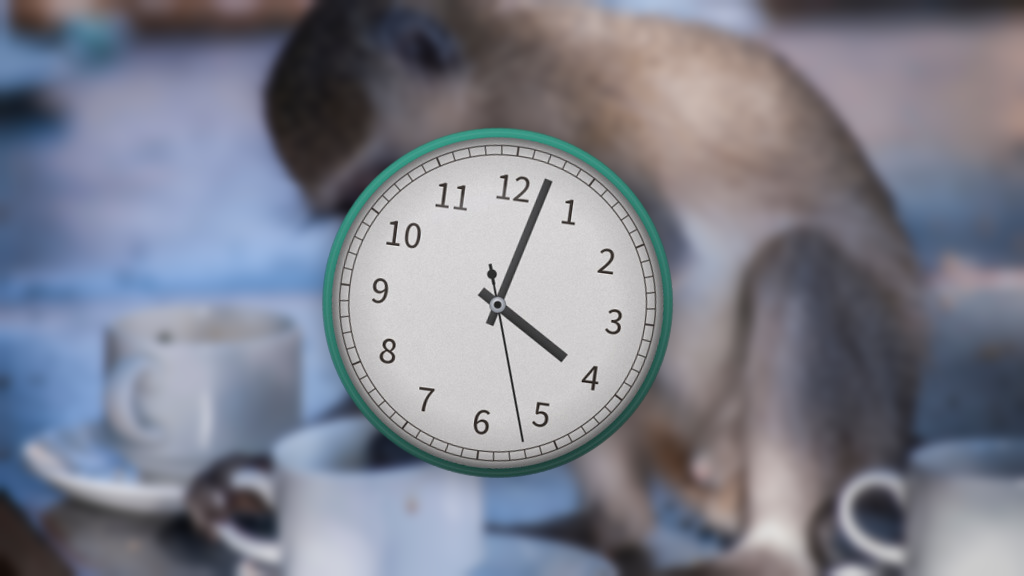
**4:02:27**
